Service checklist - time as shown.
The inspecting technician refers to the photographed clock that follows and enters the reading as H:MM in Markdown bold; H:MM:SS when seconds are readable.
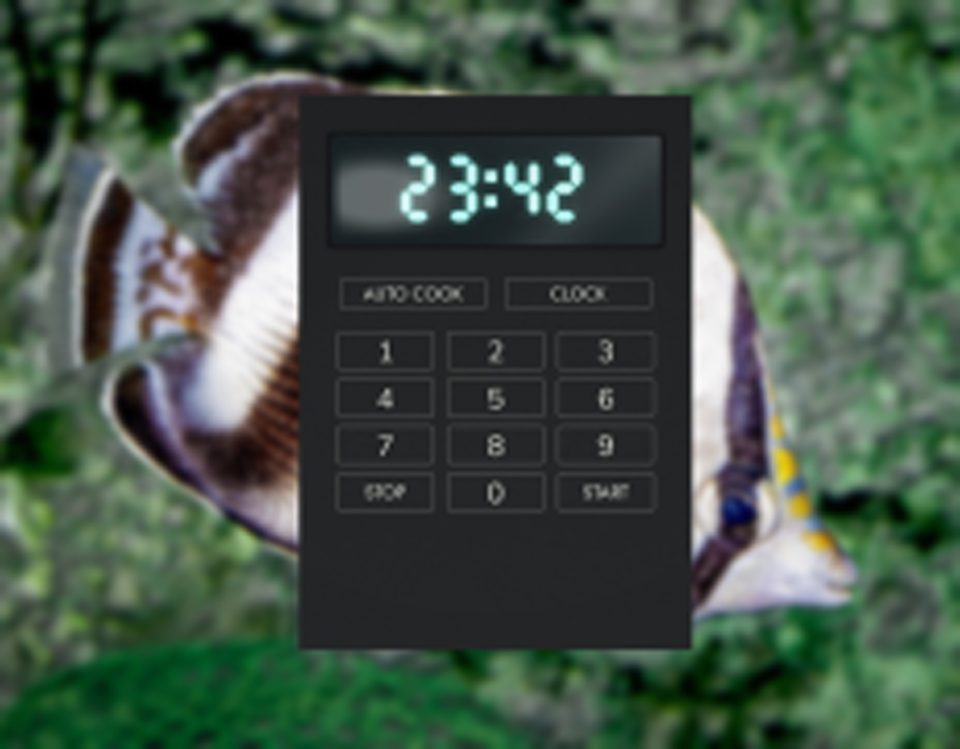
**23:42**
